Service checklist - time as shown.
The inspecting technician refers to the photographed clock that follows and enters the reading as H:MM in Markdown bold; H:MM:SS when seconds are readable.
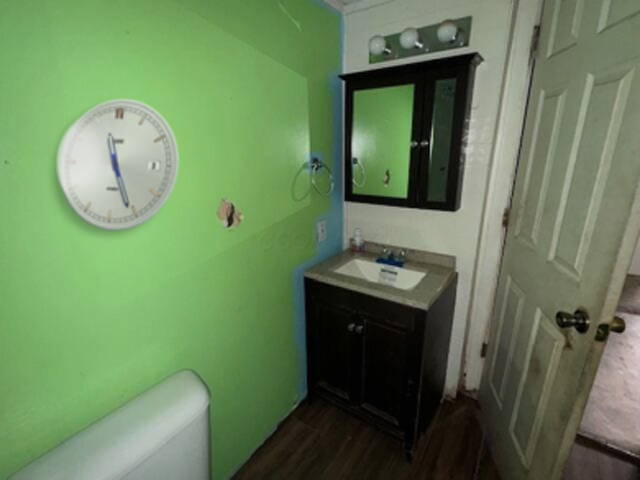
**11:26**
